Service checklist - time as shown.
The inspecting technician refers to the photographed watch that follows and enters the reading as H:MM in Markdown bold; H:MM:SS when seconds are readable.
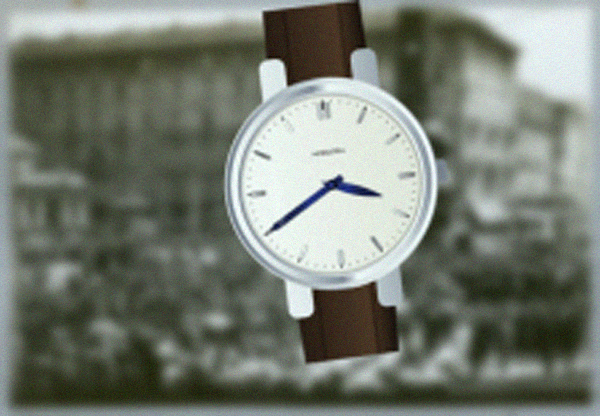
**3:40**
